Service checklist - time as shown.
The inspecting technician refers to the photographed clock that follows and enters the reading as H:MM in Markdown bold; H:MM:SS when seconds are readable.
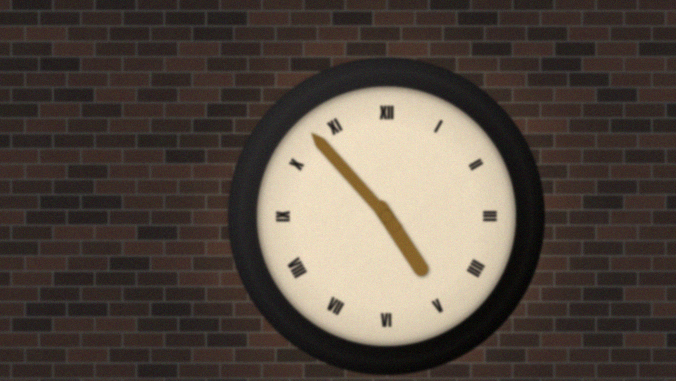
**4:53**
